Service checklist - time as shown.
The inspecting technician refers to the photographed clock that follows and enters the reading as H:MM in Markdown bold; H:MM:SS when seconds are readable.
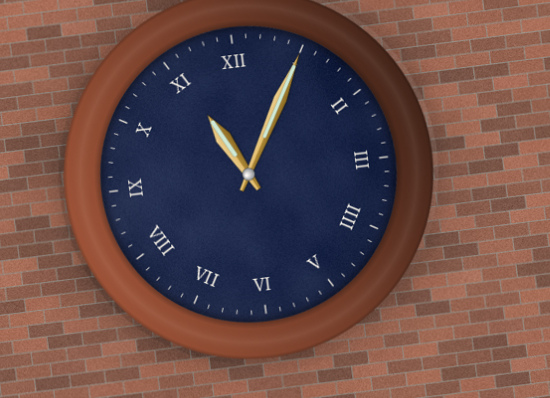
**11:05**
